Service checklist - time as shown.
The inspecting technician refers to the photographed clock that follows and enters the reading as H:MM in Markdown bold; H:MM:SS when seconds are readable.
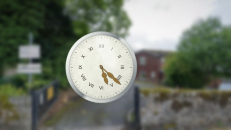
**5:22**
